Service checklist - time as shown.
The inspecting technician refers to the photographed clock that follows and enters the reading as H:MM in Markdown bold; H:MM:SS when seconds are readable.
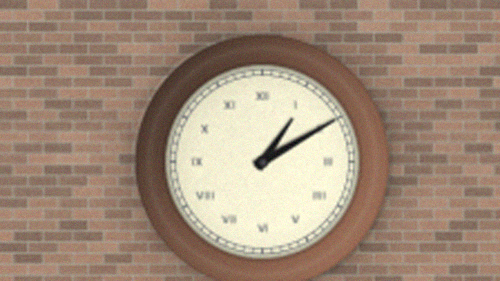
**1:10**
